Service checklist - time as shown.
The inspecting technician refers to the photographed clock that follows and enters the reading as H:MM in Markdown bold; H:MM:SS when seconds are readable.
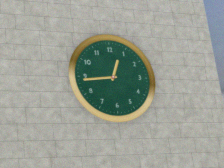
**12:44**
